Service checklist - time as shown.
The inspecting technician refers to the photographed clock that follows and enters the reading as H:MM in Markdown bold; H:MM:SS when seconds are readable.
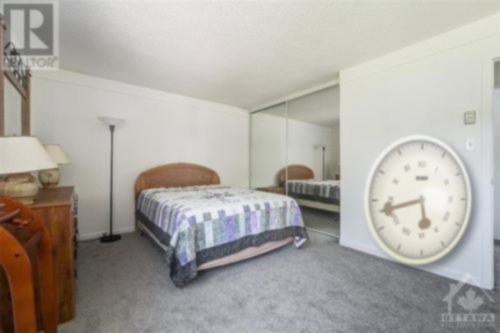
**5:43**
